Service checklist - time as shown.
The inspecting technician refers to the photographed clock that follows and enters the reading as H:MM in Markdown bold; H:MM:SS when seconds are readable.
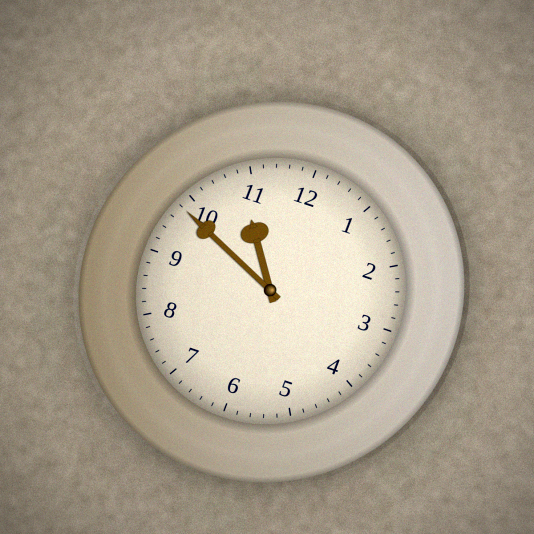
**10:49**
